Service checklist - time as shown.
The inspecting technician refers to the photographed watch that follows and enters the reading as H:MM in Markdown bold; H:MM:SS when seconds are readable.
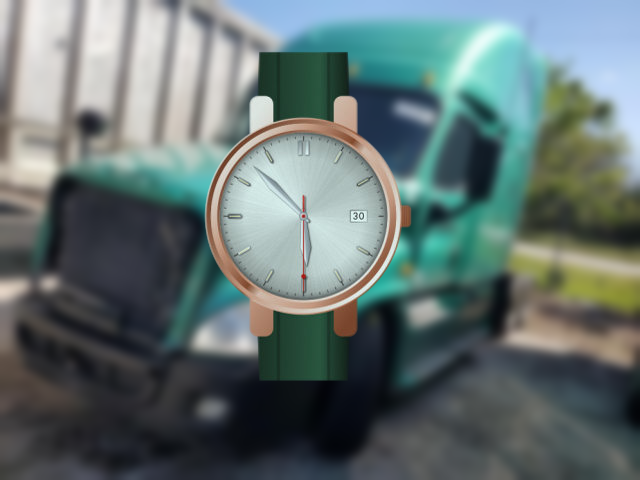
**5:52:30**
